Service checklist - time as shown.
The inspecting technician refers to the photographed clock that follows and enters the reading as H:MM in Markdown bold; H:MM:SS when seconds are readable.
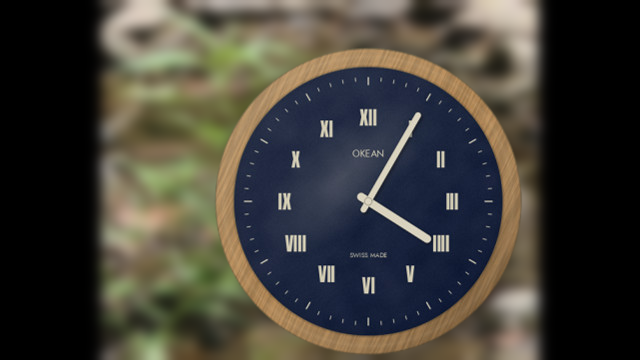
**4:05**
